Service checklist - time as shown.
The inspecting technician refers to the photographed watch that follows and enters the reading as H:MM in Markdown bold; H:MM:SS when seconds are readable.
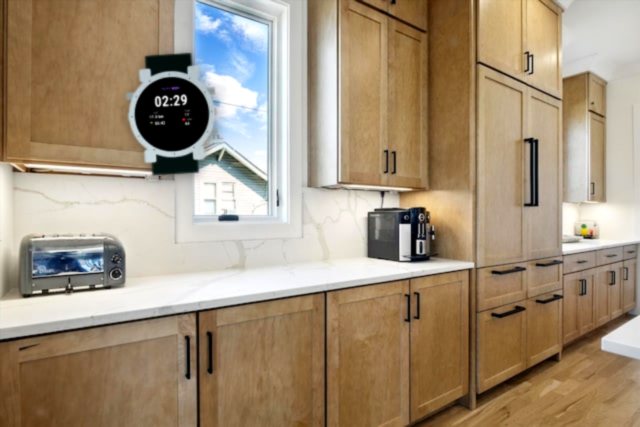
**2:29**
